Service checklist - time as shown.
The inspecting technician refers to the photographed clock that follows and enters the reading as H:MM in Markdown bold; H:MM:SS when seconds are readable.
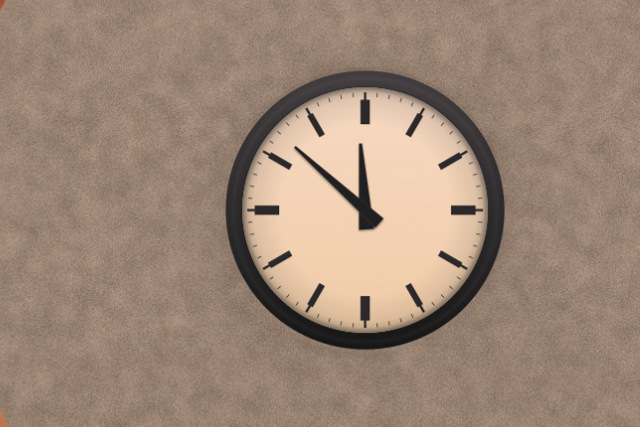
**11:52**
